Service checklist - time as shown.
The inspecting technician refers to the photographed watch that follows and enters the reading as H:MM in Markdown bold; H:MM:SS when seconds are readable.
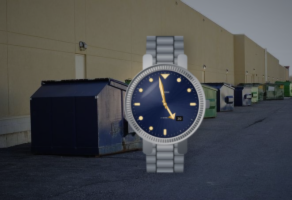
**4:58**
